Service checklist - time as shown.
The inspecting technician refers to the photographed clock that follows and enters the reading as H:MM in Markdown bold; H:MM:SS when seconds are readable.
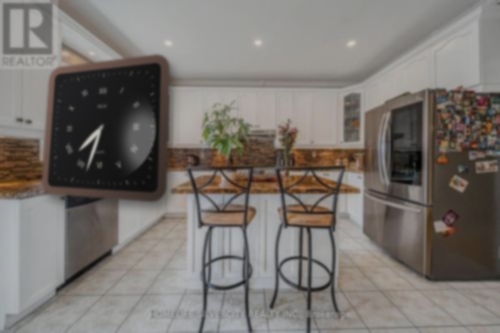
**7:33**
